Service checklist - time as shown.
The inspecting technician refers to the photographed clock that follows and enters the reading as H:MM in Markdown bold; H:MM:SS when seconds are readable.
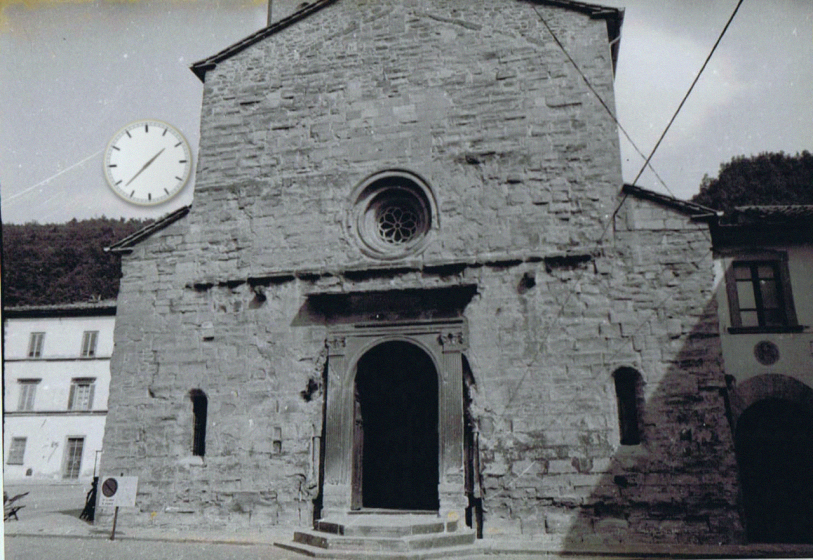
**1:38**
